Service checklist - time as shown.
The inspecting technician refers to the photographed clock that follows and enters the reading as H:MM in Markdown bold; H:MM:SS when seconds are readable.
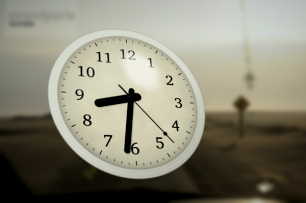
**8:31:23**
